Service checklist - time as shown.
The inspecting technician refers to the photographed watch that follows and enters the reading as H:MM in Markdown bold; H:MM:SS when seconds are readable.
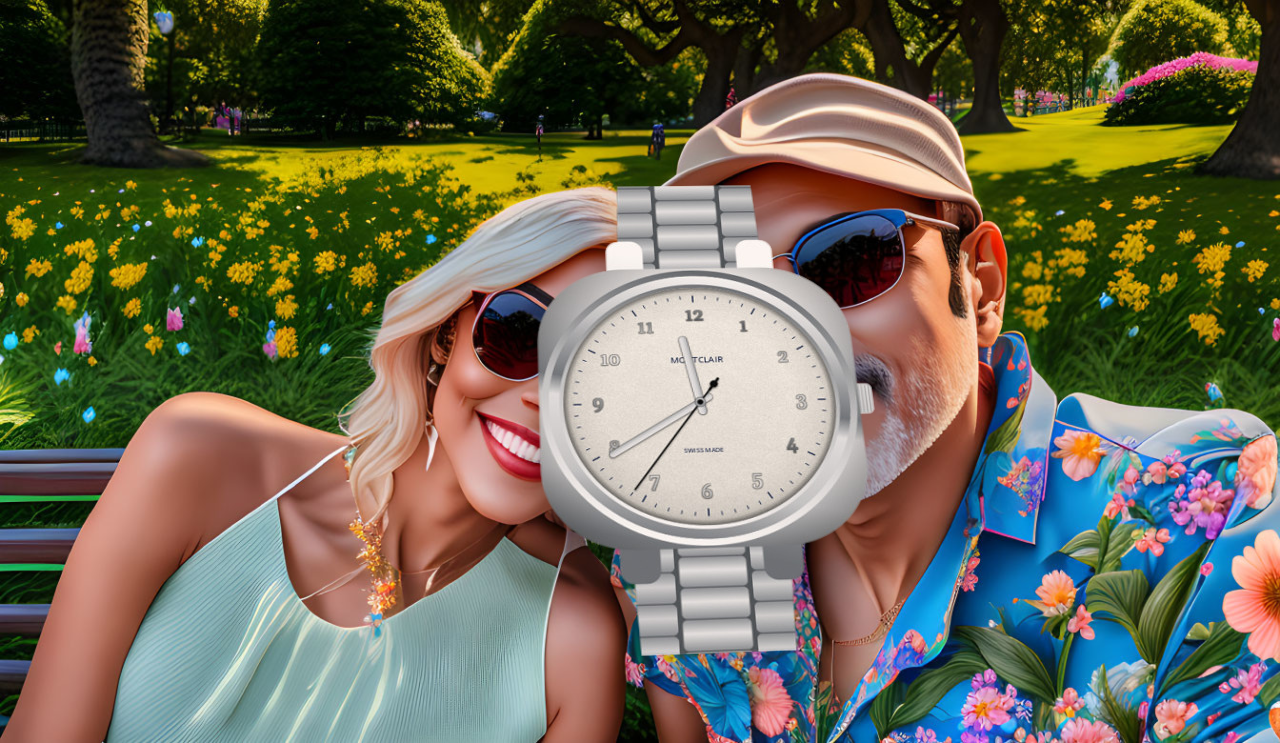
**11:39:36**
